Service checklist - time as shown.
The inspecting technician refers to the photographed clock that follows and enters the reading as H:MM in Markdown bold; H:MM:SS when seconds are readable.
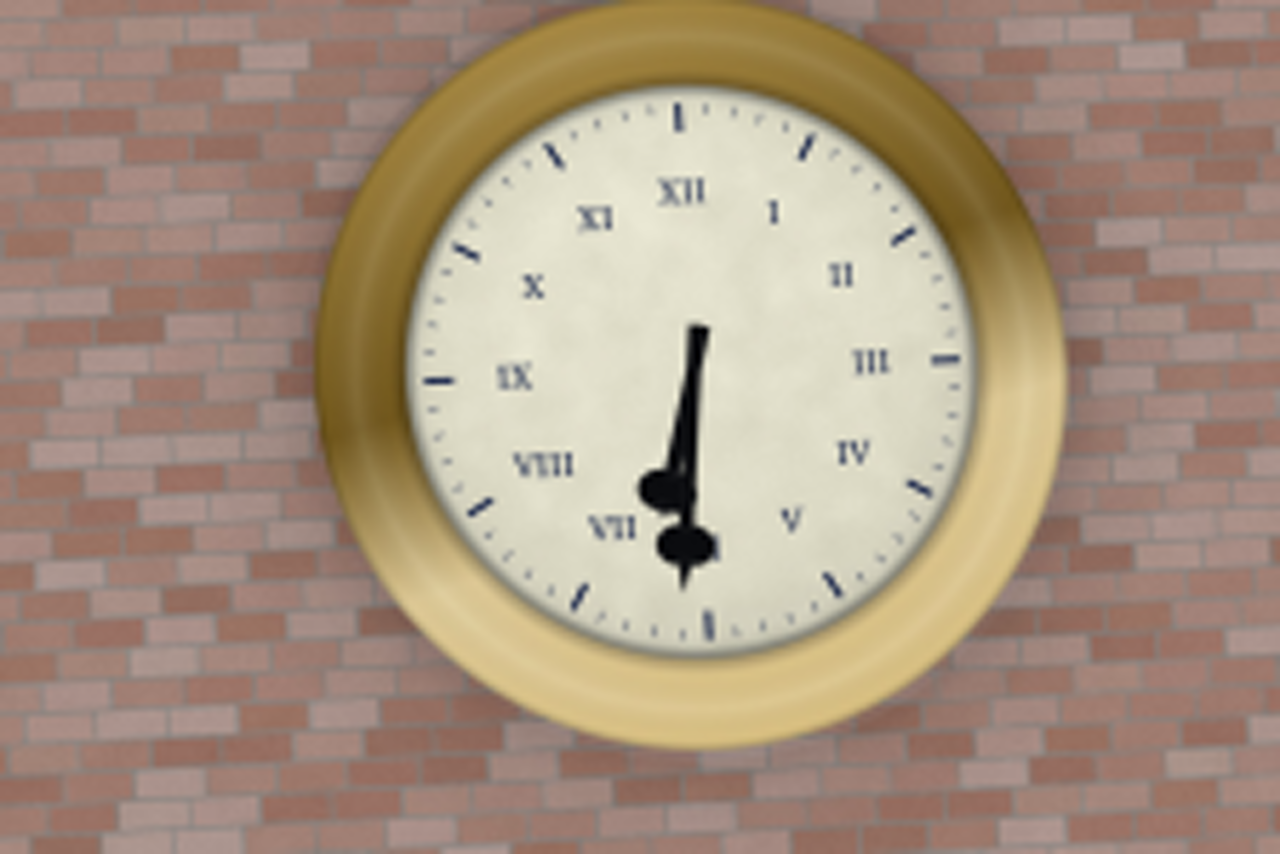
**6:31**
